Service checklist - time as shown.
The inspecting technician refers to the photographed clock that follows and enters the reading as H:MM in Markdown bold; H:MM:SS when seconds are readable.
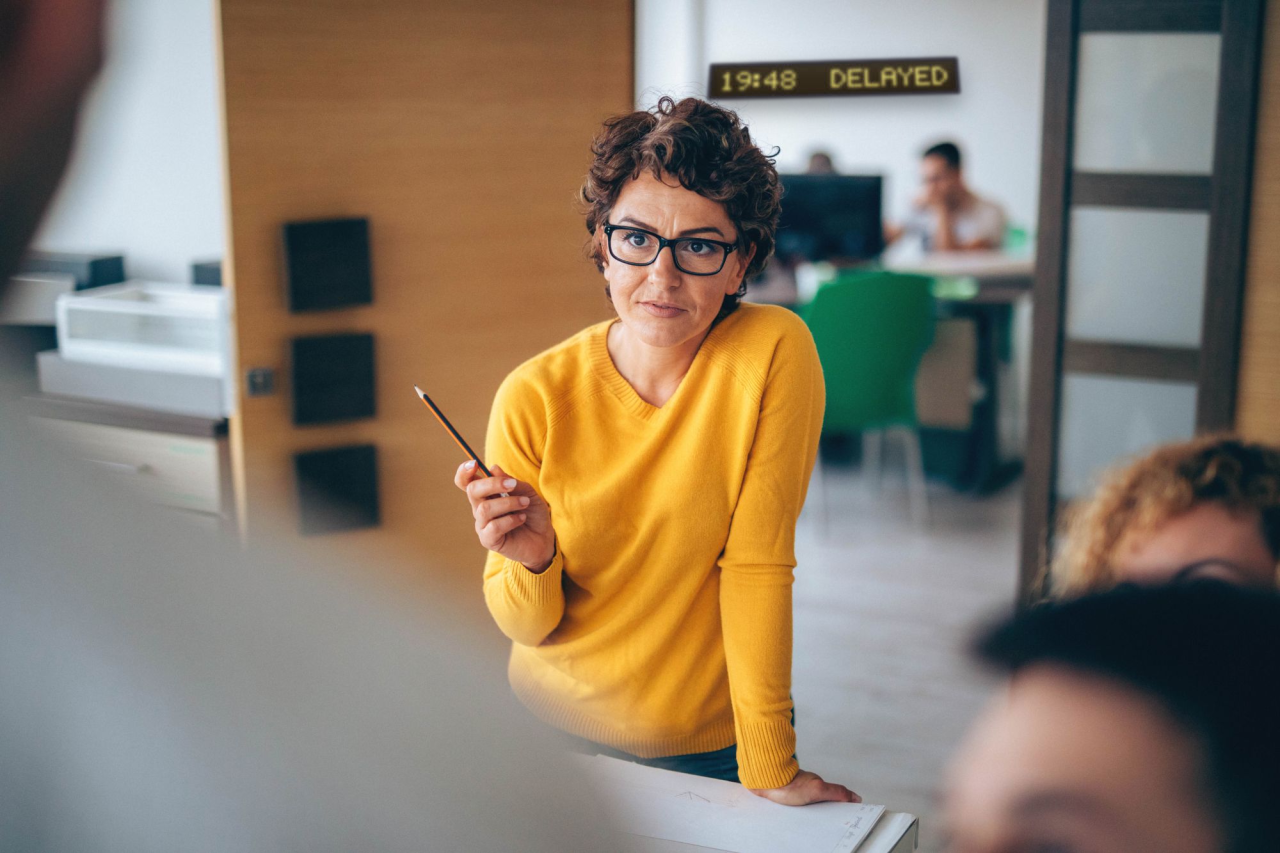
**19:48**
